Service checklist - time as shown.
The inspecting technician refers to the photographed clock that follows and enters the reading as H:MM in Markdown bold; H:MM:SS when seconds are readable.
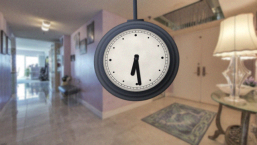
**6:29**
